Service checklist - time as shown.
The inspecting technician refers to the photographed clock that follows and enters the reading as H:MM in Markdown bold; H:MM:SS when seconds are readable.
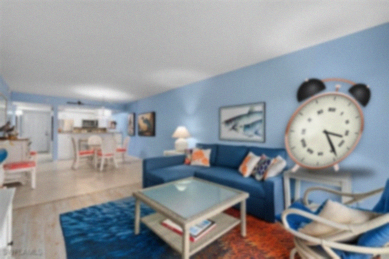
**3:24**
